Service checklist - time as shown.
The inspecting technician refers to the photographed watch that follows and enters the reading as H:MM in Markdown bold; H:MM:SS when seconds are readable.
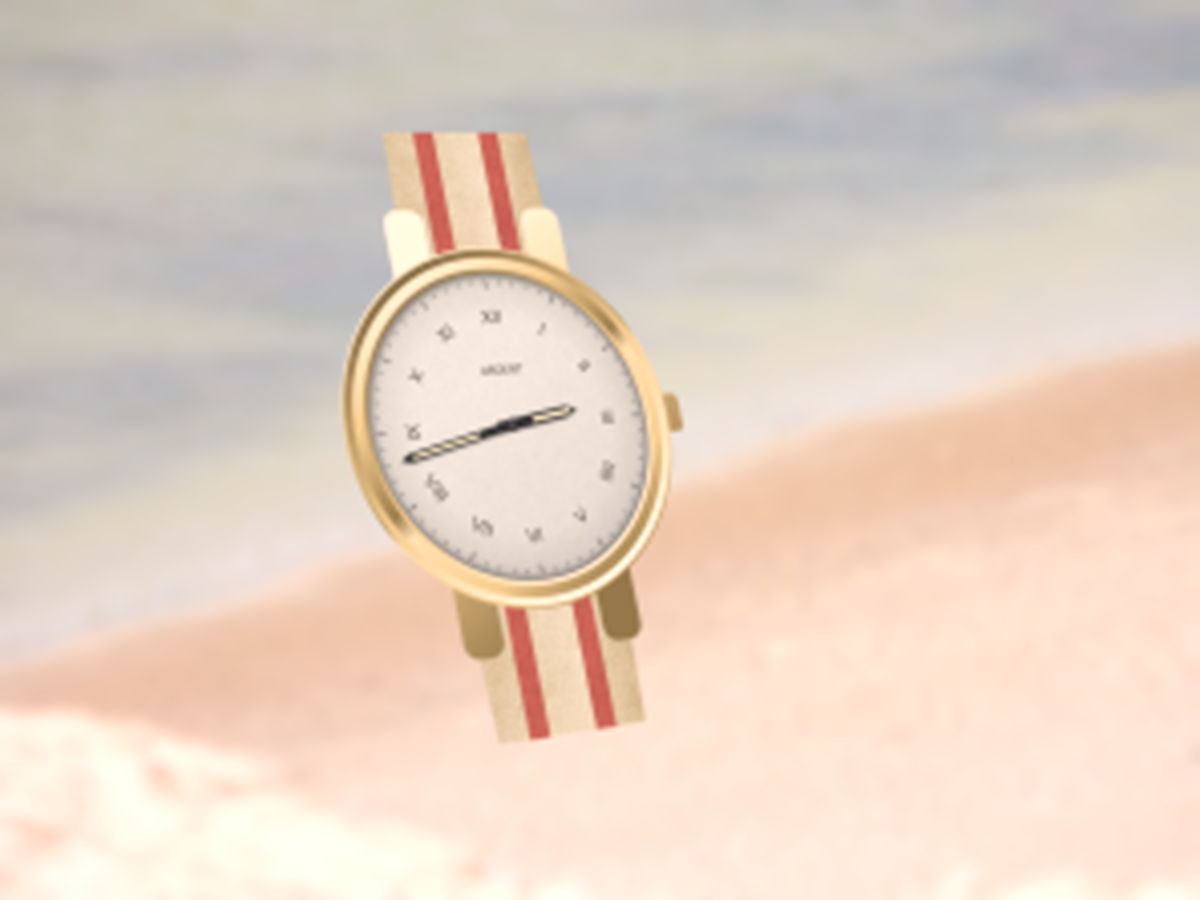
**2:43**
